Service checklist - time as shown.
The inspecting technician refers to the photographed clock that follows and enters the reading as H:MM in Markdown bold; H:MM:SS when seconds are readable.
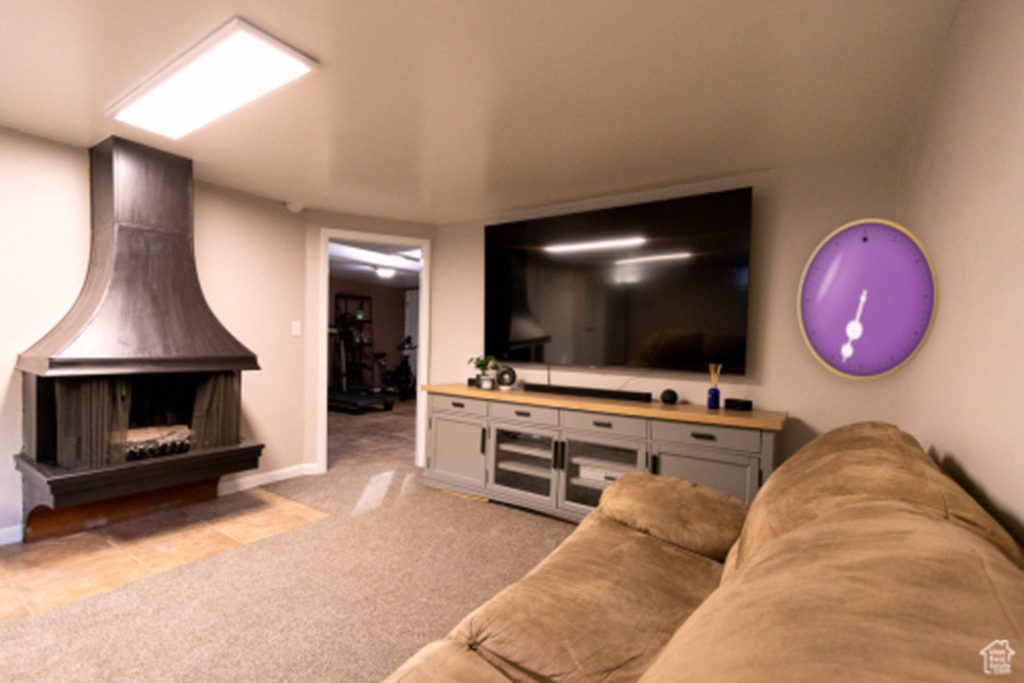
**6:33**
